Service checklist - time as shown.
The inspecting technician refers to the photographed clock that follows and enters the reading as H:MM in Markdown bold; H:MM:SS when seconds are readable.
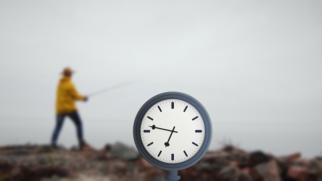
**6:47**
